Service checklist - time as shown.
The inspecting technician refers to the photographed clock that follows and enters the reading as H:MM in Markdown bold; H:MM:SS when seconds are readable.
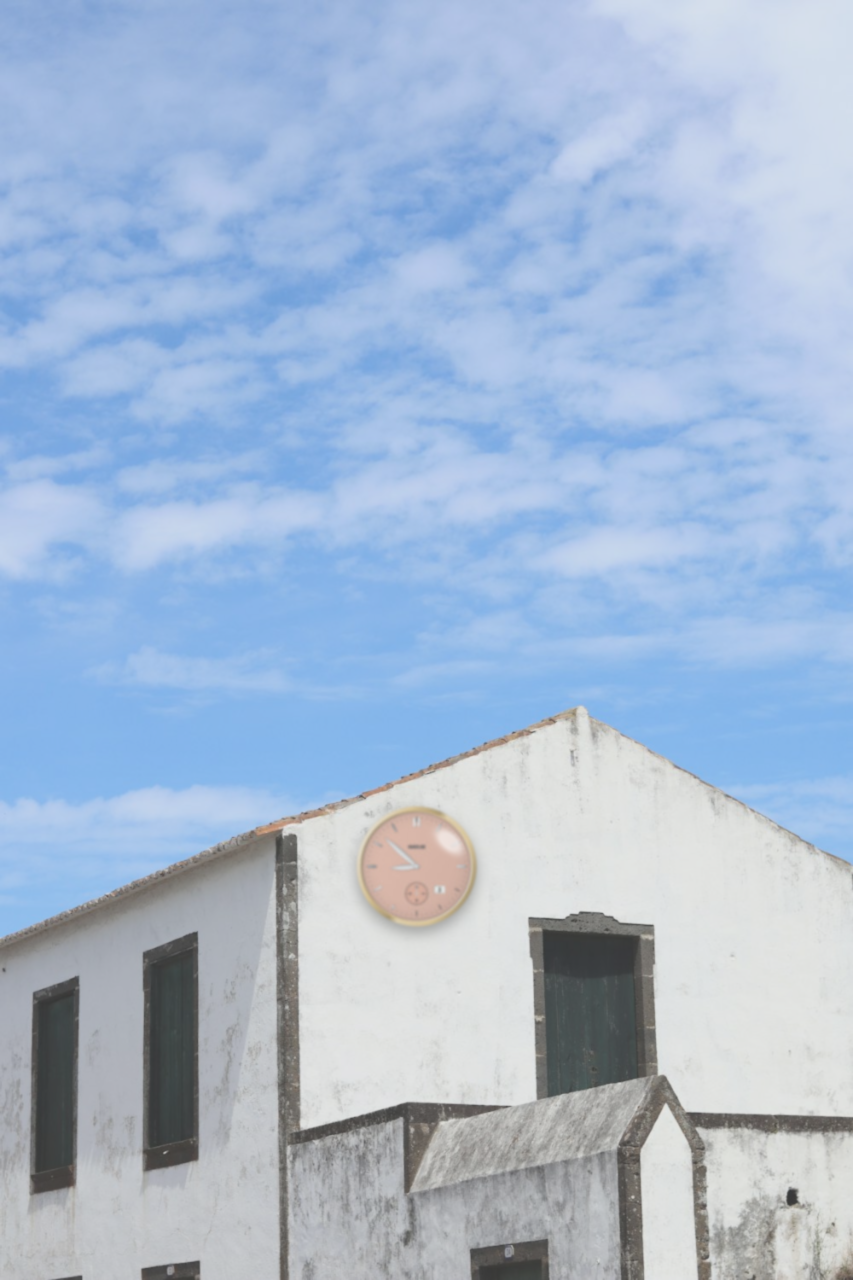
**8:52**
